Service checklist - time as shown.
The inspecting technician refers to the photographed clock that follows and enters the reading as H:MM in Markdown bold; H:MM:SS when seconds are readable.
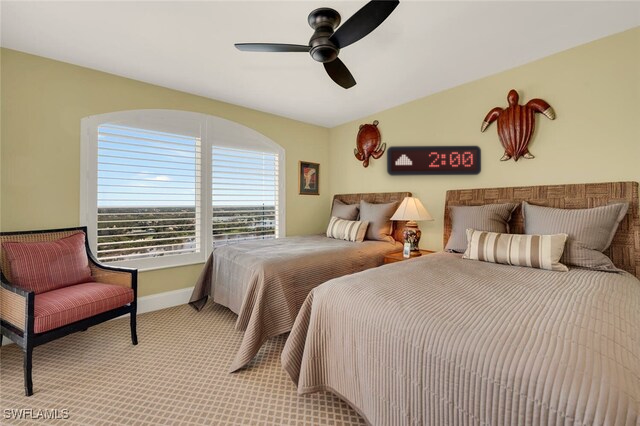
**2:00**
